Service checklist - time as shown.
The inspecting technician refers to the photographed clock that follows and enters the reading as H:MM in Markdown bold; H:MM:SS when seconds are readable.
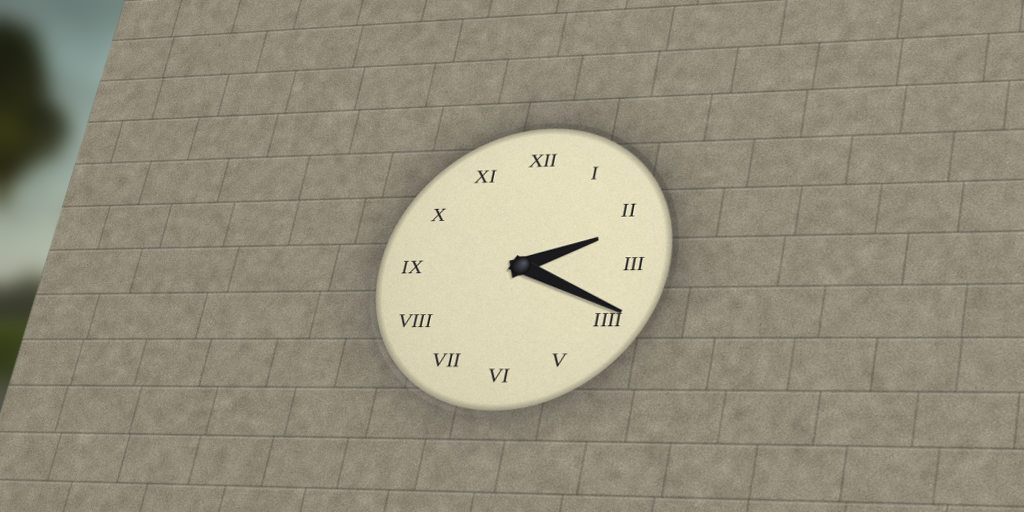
**2:19**
